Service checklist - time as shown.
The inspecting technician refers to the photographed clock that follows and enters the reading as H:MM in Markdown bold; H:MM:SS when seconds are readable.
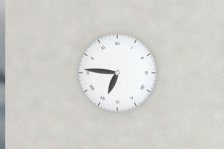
**6:46**
